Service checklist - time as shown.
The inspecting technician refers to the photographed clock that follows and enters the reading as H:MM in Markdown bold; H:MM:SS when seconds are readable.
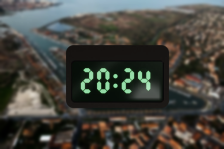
**20:24**
